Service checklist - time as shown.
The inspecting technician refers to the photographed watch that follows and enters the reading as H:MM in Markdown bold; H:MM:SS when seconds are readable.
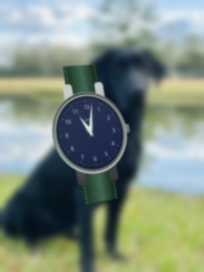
**11:02**
